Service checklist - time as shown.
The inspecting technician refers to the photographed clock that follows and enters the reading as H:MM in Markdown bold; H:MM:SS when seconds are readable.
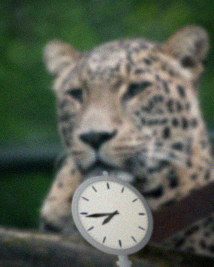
**7:44**
